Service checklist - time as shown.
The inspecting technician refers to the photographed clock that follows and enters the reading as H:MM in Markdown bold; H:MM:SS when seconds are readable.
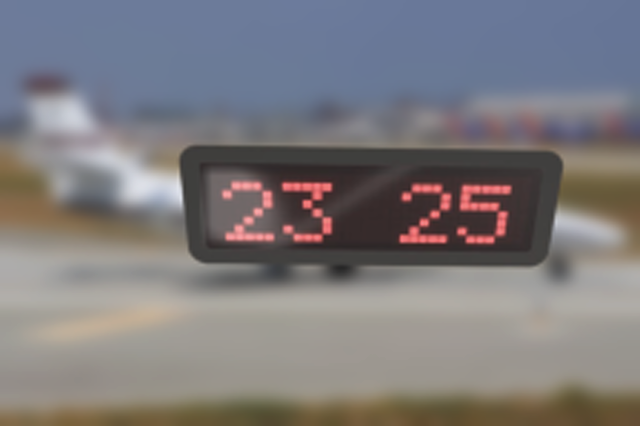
**23:25**
